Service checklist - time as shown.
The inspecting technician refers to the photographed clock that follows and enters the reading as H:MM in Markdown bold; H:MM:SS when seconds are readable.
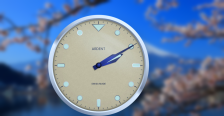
**2:10**
